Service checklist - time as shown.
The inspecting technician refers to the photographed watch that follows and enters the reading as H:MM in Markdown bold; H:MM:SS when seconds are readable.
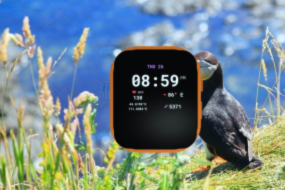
**8:59**
